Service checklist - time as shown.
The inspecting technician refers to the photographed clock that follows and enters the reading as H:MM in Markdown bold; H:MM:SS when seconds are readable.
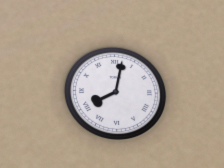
**8:02**
